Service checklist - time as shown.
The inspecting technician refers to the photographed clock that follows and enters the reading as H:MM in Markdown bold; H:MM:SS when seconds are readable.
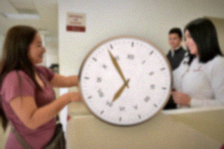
**6:54**
